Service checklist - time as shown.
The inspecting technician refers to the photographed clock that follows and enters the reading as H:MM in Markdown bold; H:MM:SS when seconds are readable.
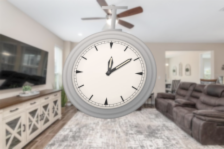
**12:09**
